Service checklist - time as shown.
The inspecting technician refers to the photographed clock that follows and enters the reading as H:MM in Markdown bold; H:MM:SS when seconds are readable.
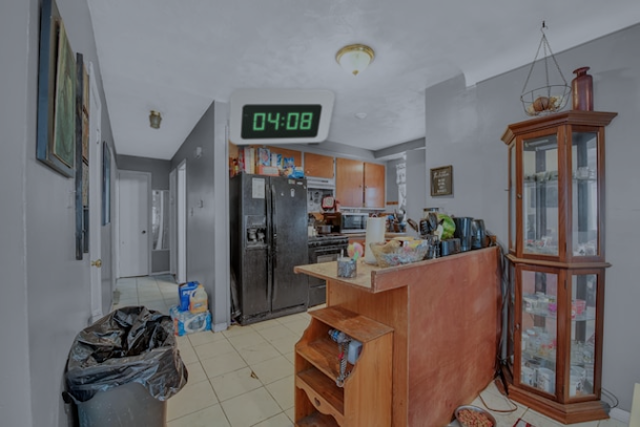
**4:08**
